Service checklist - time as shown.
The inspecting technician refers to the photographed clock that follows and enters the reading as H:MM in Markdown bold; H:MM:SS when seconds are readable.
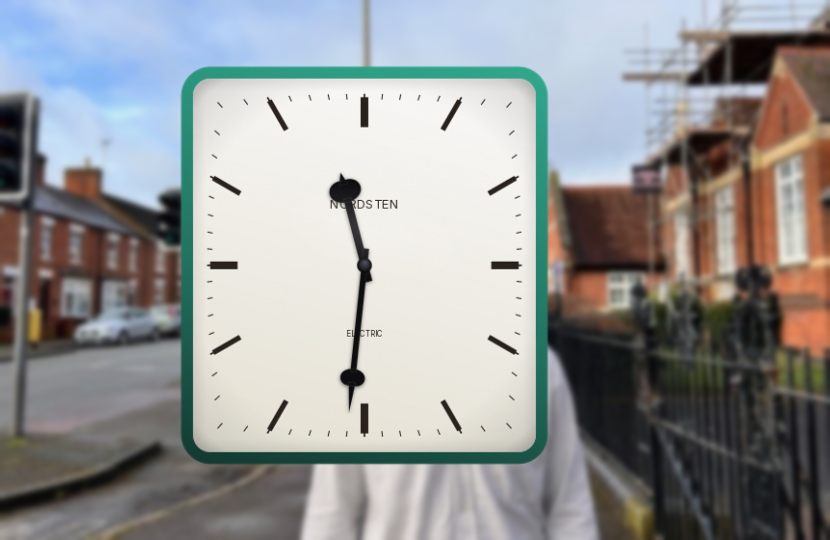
**11:31**
